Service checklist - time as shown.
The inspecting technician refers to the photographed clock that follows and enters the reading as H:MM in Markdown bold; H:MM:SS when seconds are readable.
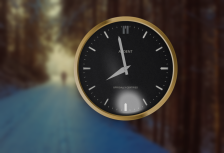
**7:58**
